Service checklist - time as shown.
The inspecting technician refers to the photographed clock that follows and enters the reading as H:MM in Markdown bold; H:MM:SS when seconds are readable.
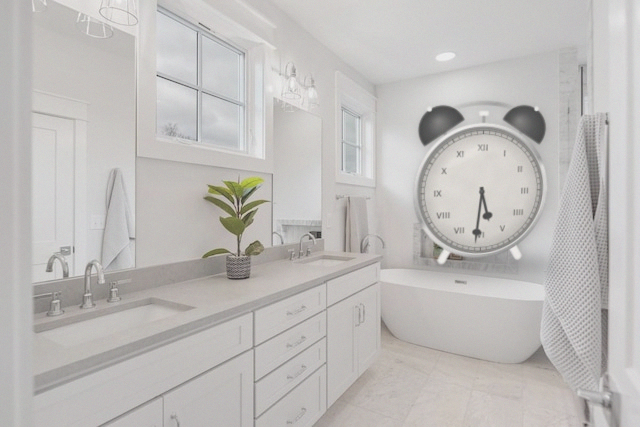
**5:31**
